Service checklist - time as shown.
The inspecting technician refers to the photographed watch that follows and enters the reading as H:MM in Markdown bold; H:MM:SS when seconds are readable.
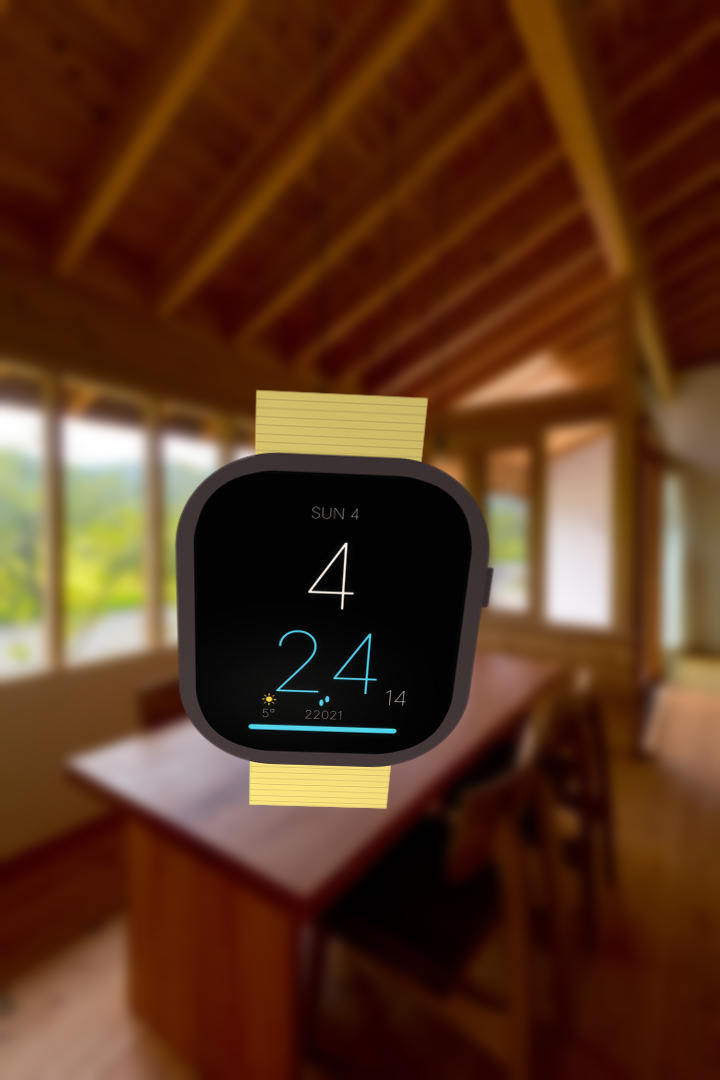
**4:24:14**
